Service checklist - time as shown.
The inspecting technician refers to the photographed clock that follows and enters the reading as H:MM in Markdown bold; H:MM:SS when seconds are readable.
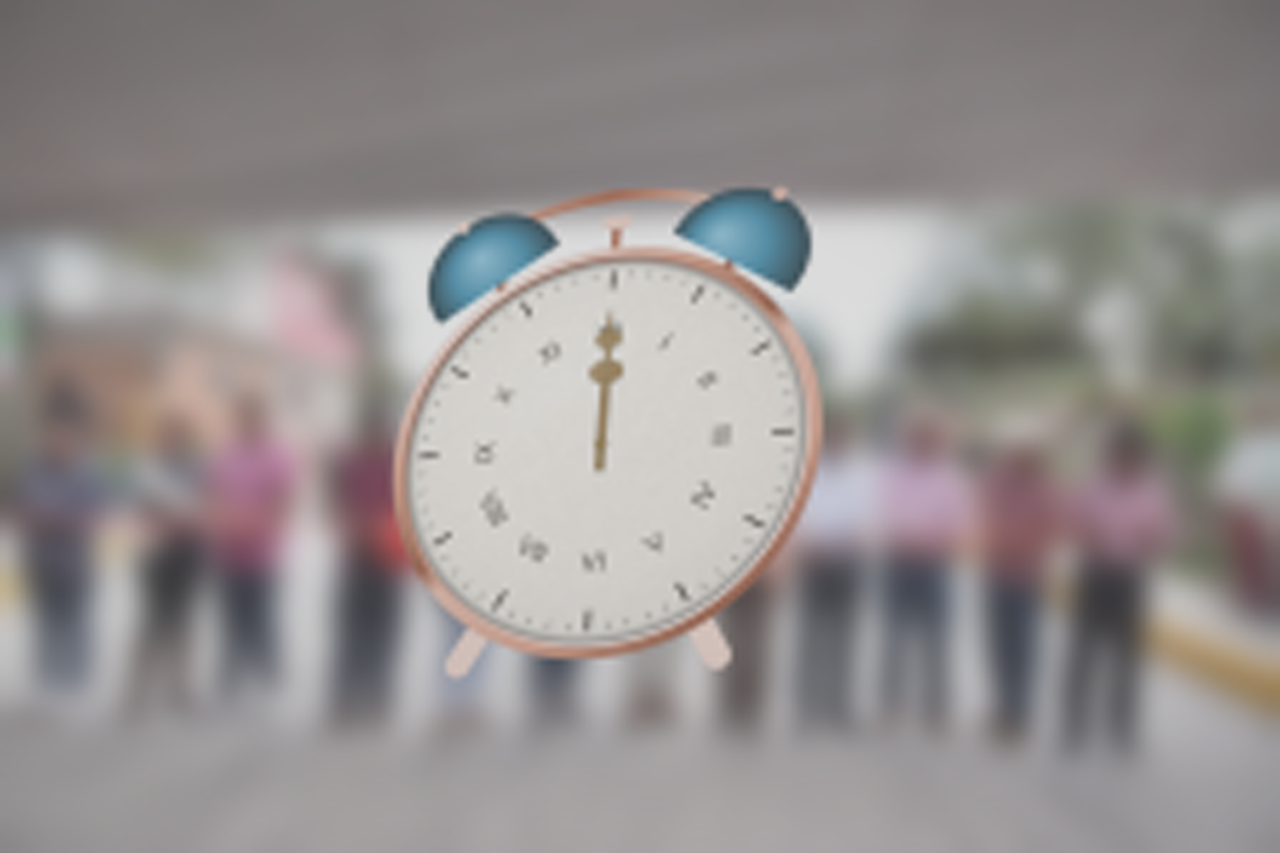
**12:00**
